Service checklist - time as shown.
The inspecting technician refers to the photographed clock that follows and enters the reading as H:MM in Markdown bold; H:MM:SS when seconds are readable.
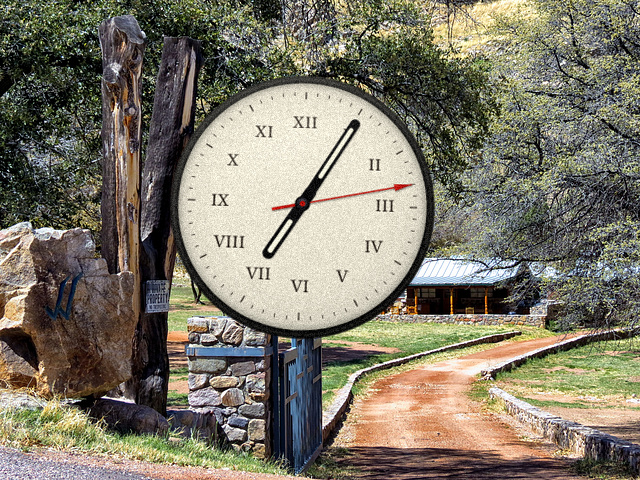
**7:05:13**
